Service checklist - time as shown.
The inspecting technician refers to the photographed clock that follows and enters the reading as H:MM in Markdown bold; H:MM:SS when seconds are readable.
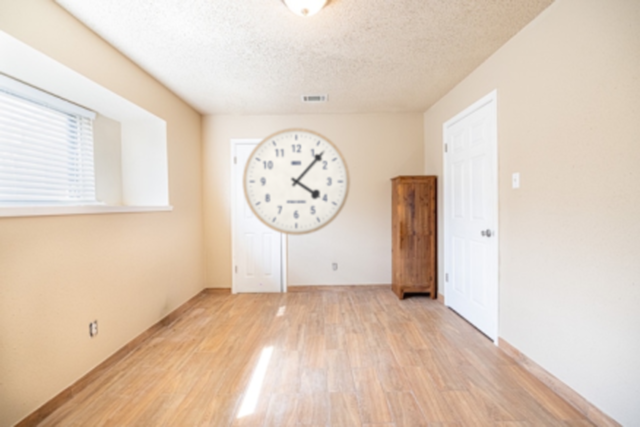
**4:07**
